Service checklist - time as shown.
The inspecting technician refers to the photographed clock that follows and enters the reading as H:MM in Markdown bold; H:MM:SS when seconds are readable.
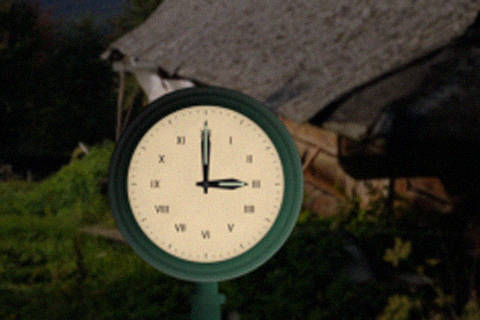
**3:00**
